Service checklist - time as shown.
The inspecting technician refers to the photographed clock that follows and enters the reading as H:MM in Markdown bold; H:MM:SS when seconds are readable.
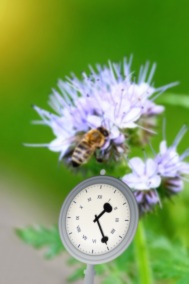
**1:25**
